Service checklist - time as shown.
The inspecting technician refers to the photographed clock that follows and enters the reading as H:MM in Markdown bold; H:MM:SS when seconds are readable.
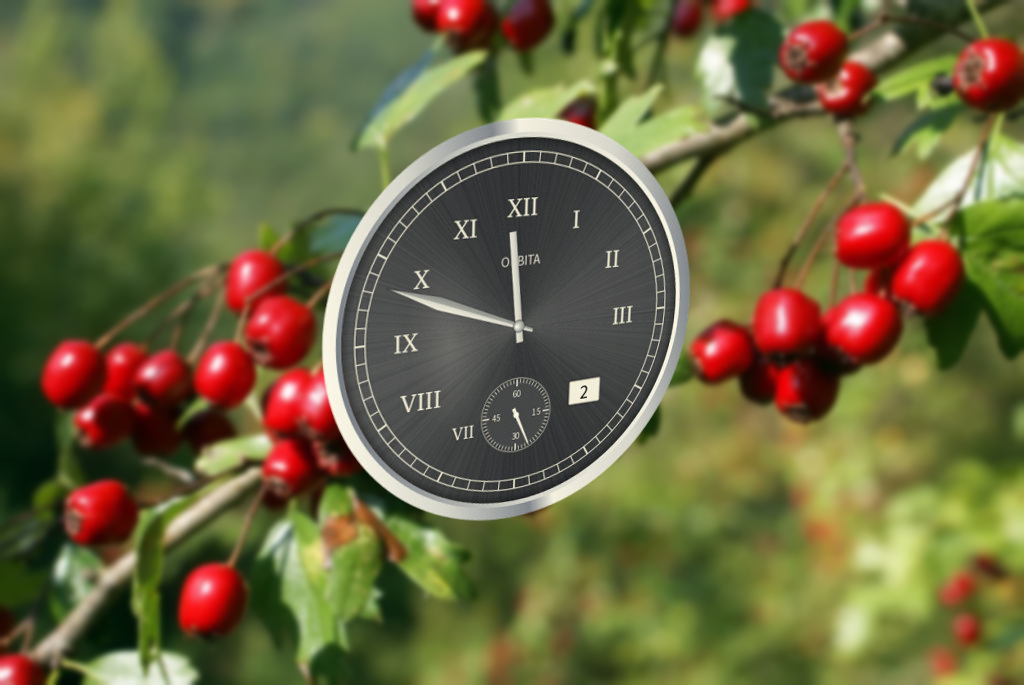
**11:48:26**
